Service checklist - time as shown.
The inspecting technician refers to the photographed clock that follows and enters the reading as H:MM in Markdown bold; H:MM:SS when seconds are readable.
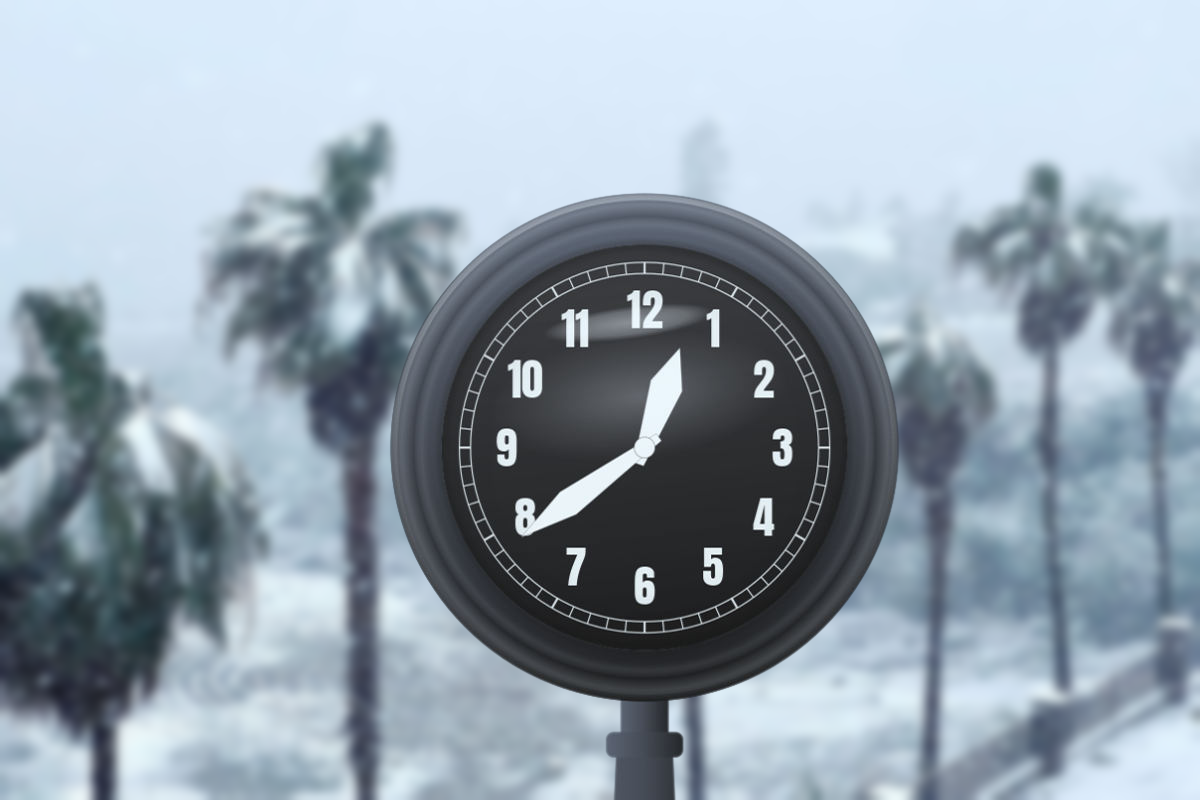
**12:39**
